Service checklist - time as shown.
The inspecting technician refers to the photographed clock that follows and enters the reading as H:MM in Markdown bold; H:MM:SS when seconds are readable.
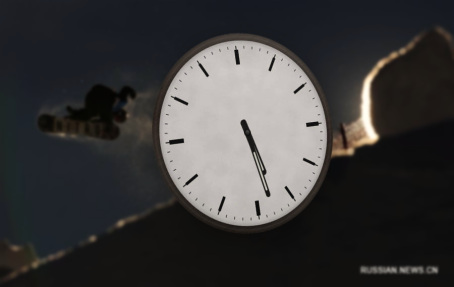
**5:28**
